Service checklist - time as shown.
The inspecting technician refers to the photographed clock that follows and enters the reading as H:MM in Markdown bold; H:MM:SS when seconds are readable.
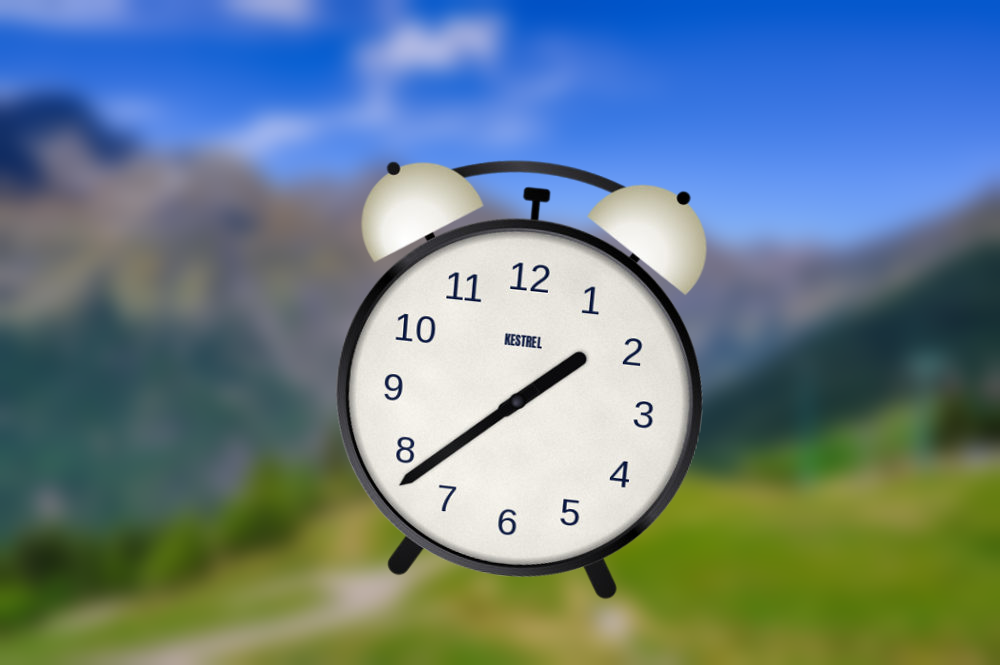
**1:38**
